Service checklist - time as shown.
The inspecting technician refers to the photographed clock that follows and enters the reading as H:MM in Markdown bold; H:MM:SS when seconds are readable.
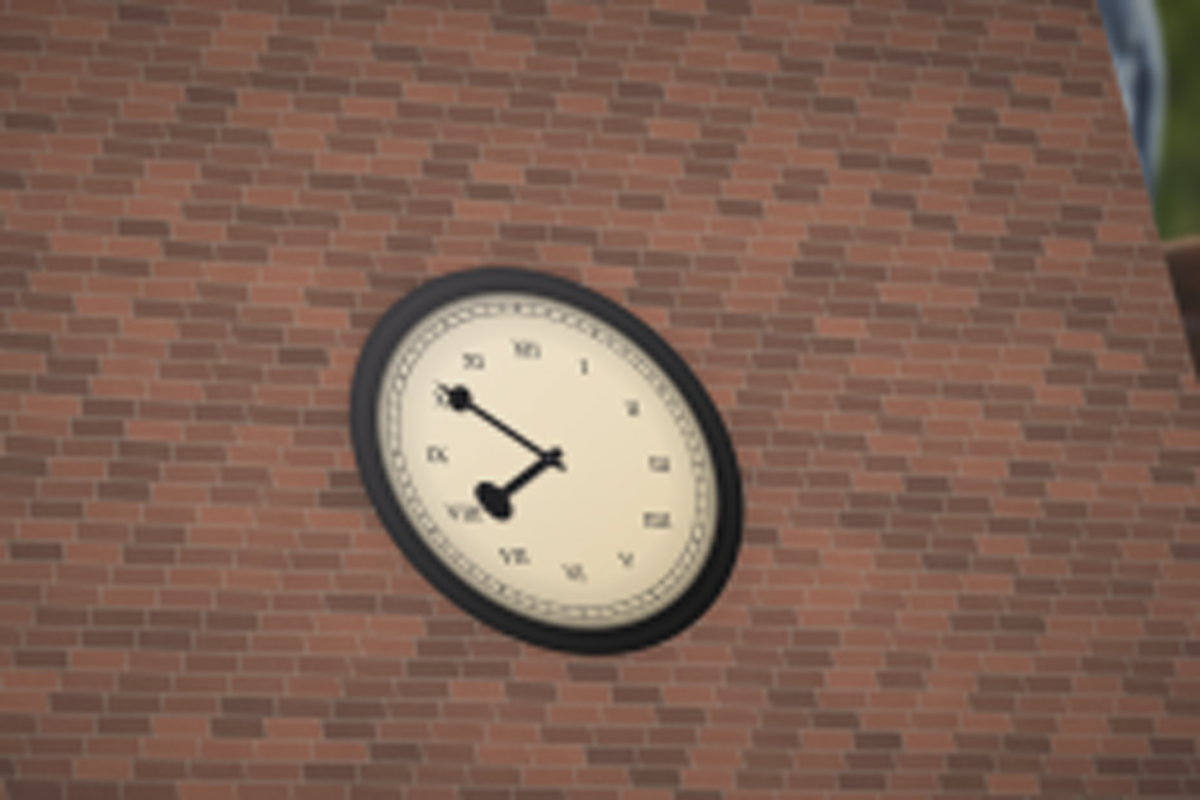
**7:51**
